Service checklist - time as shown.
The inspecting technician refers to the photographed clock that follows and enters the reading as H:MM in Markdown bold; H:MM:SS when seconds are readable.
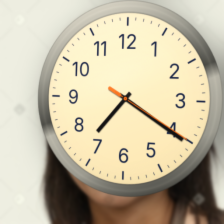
**7:20:20**
